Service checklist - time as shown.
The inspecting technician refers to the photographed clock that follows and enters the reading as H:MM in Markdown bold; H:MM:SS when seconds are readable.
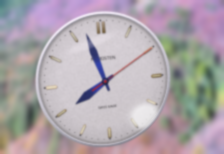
**7:57:10**
